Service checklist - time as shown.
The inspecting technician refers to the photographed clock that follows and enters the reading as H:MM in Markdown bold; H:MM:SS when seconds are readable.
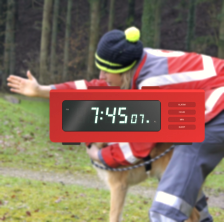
**7:45:07**
